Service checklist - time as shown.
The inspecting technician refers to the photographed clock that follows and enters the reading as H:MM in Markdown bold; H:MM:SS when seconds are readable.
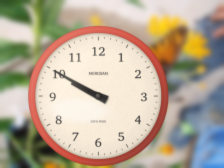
**9:50**
